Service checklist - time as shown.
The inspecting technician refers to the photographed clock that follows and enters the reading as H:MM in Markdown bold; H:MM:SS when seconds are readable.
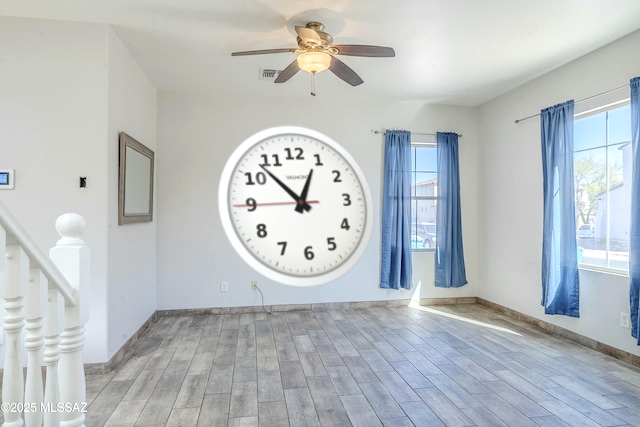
**12:52:45**
